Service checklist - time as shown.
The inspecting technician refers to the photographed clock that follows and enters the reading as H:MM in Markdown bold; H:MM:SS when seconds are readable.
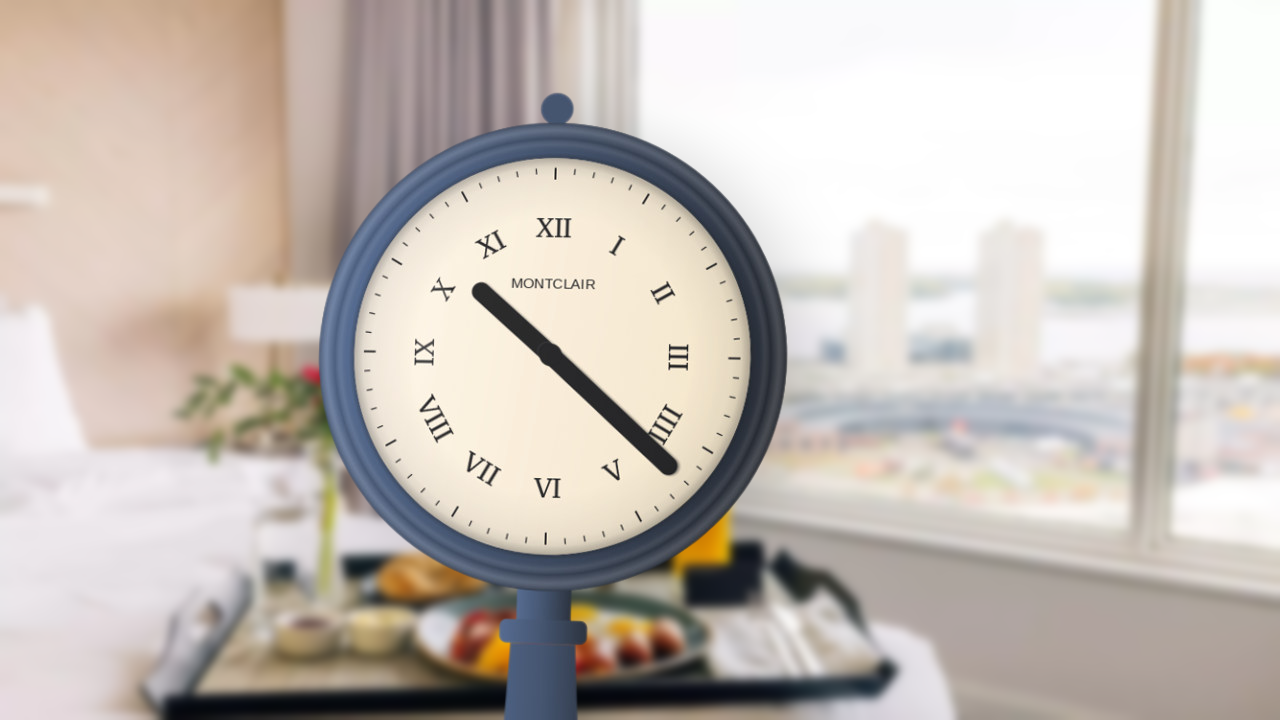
**10:22**
